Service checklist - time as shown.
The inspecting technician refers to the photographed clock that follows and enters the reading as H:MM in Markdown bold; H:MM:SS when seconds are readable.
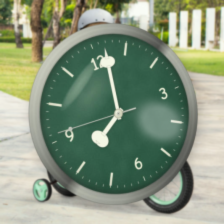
**8:01:46**
